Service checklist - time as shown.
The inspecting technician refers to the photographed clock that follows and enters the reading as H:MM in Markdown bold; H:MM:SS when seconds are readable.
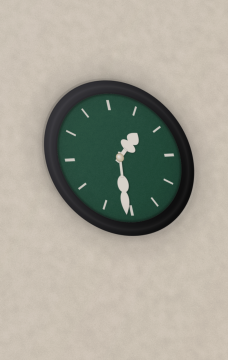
**1:31**
